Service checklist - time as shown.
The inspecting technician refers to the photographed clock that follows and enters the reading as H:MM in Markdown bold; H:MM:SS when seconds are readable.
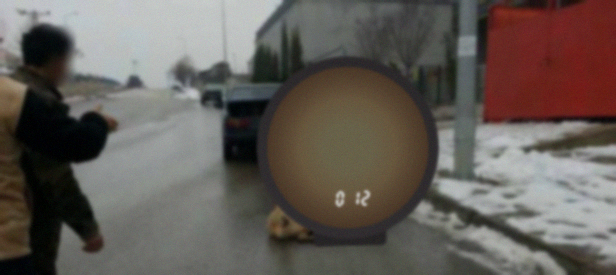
**0:12**
